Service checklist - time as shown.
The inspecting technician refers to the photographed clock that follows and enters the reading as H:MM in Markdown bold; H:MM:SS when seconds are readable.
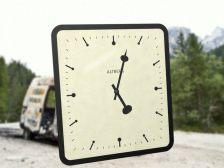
**5:03**
